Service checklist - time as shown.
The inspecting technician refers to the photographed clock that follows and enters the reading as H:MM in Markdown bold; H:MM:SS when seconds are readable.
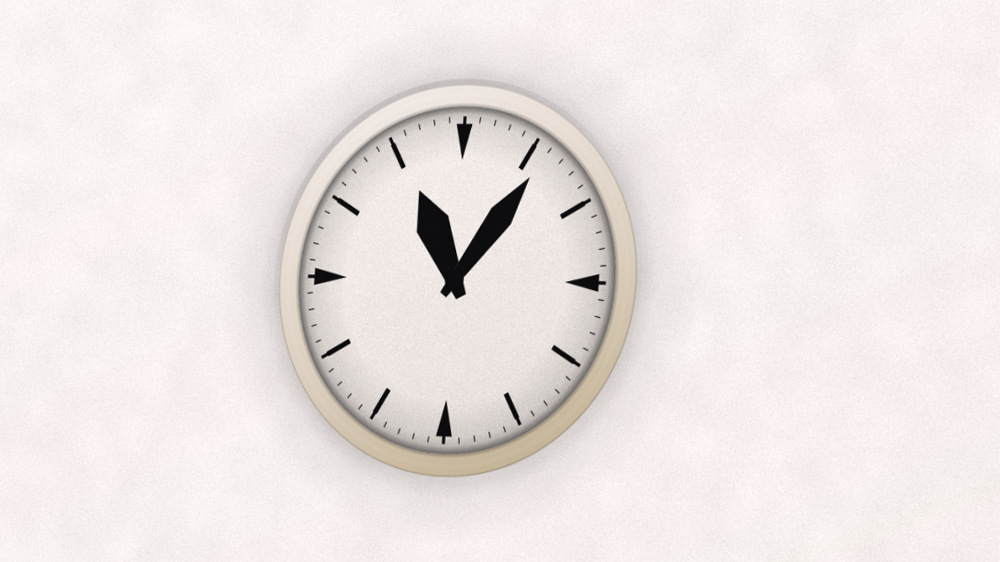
**11:06**
